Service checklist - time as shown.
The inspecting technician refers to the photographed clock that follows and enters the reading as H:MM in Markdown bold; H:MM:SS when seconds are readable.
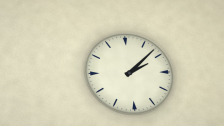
**2:08**
